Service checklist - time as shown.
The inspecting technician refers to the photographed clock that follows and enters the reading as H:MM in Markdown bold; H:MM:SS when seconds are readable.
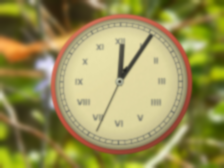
**12:05:34**
